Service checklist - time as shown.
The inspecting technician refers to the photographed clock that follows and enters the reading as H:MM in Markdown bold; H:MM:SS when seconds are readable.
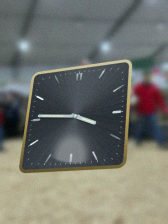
**3:46**
